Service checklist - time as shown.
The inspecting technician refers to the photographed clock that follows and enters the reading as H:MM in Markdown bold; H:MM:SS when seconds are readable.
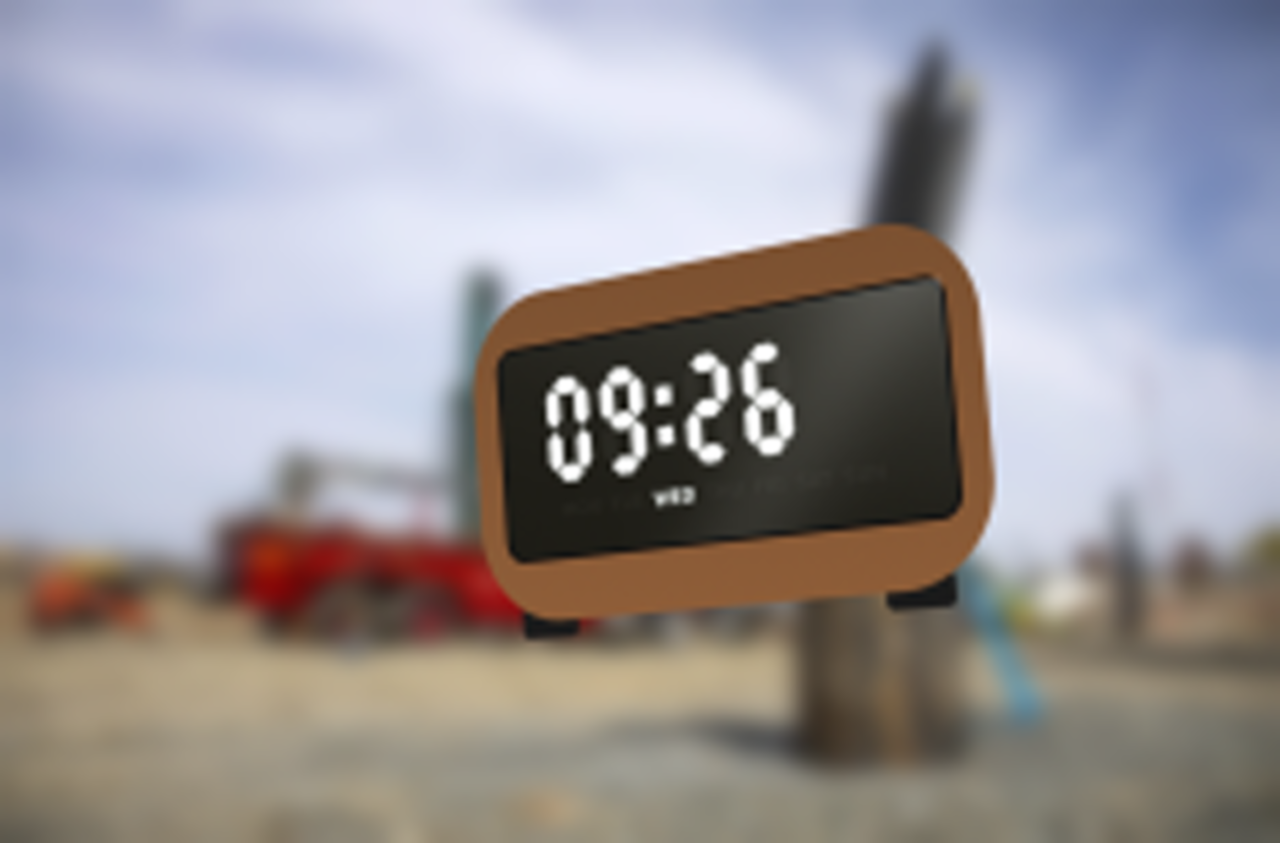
**9:26**
